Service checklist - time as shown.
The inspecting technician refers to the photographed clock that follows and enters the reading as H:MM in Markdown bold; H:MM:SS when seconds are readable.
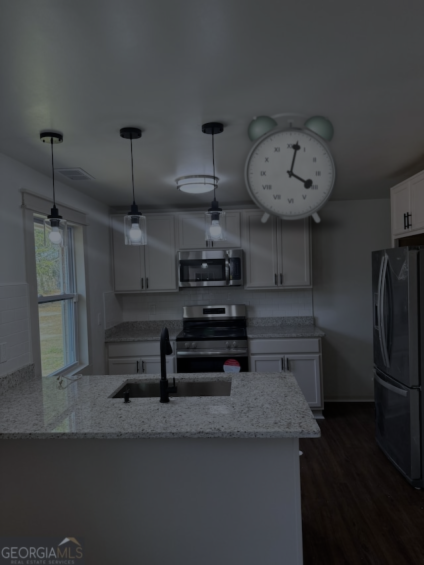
**4:02**
